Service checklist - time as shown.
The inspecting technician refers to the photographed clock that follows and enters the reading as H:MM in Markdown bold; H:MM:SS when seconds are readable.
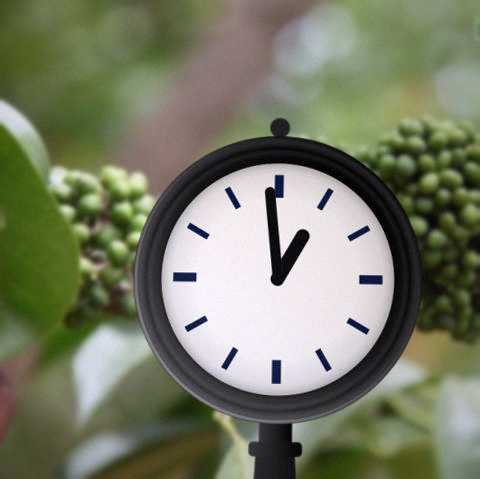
**12:59**
